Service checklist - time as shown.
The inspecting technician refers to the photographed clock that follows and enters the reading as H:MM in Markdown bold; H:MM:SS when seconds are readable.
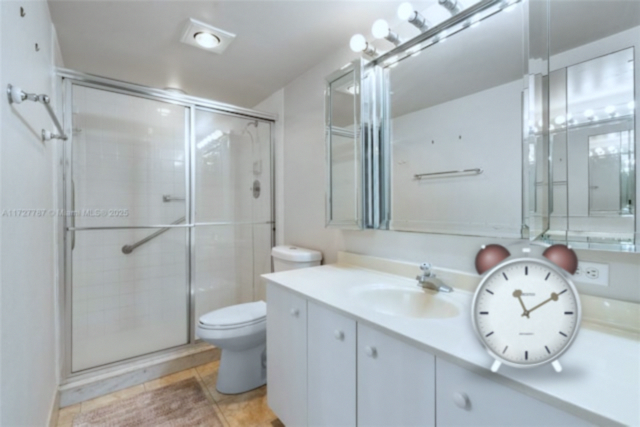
**11:10**
